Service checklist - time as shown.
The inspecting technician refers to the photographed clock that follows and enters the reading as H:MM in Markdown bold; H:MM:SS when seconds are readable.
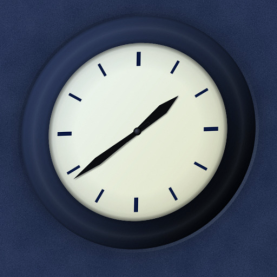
**1:39**
